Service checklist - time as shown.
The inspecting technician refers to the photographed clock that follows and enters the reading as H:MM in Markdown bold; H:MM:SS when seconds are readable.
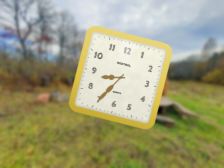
**8:35**
